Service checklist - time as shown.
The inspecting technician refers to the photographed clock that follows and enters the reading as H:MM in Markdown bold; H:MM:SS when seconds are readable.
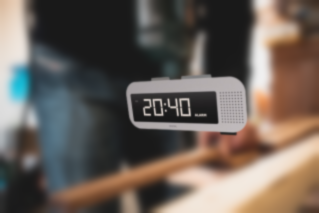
**20:40**
